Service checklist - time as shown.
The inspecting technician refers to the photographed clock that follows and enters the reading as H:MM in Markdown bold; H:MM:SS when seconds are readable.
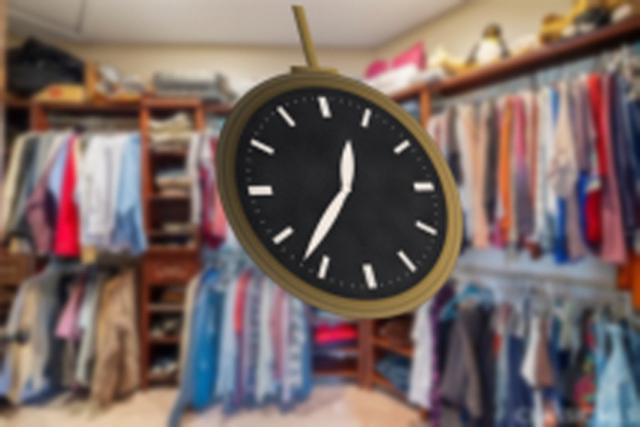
**12:37**
